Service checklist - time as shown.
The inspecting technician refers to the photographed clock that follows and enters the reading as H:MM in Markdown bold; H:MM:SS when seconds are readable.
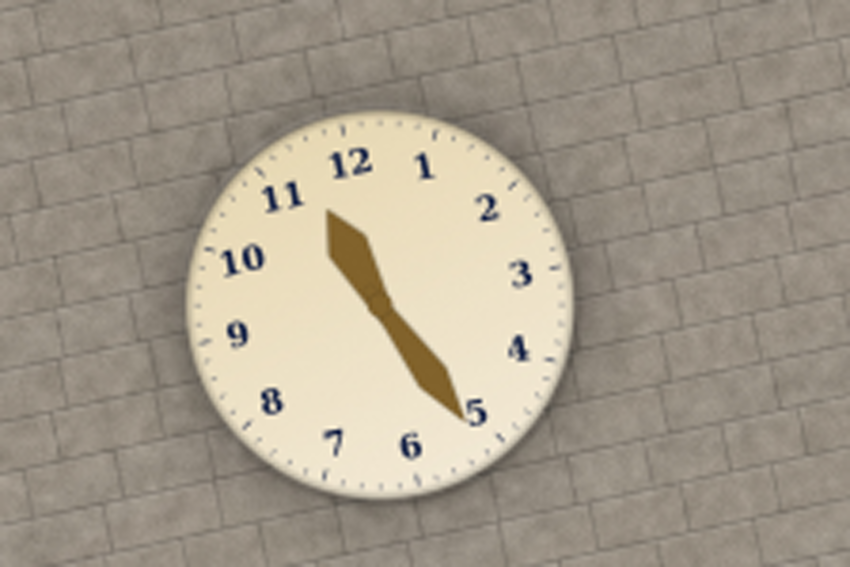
**11:26**
